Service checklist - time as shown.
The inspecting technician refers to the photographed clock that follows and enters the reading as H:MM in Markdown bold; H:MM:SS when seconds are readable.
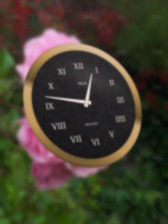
**12:47**
